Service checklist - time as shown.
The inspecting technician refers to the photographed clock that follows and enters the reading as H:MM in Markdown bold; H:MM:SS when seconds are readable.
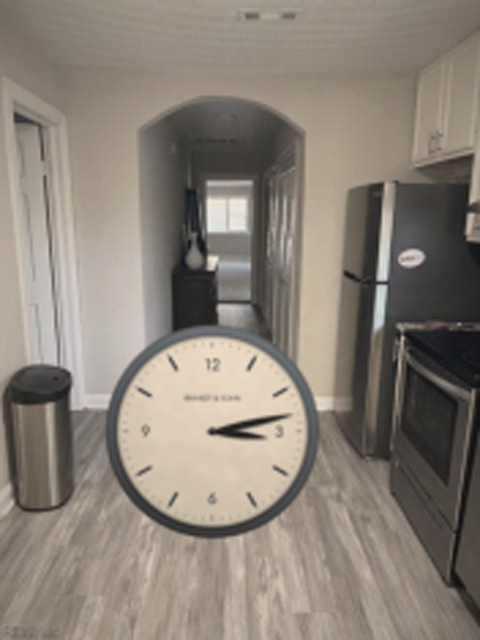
**3:13**
